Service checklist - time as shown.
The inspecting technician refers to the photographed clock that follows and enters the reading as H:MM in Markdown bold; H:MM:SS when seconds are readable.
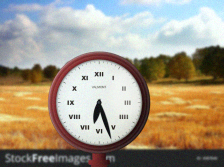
**6:27**
